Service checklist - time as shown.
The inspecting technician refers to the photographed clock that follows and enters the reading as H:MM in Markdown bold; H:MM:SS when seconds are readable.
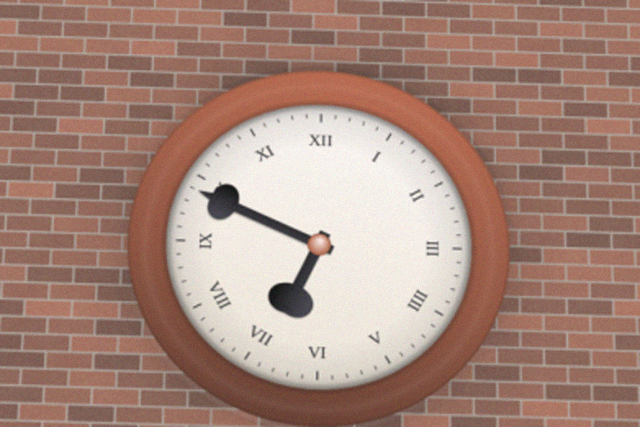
**6:49**
